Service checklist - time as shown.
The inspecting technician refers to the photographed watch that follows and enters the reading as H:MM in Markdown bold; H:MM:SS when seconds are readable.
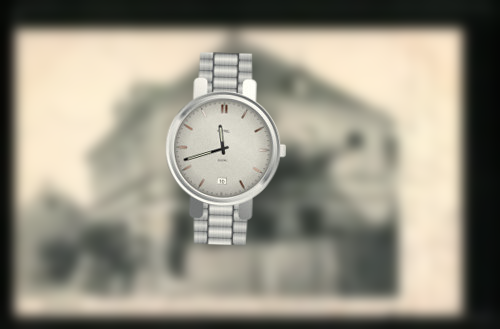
**11:42**
